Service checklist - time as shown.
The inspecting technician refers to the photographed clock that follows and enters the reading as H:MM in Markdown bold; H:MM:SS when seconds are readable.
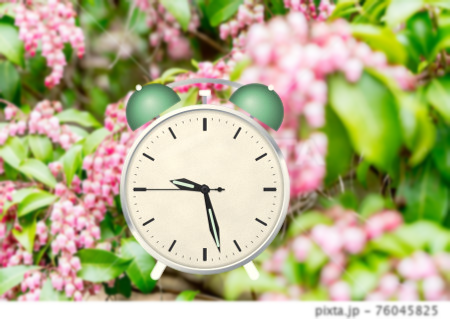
**9:27:45**
